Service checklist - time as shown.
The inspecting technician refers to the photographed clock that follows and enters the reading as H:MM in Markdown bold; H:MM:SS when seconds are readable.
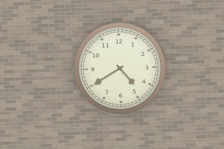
**4:40**
